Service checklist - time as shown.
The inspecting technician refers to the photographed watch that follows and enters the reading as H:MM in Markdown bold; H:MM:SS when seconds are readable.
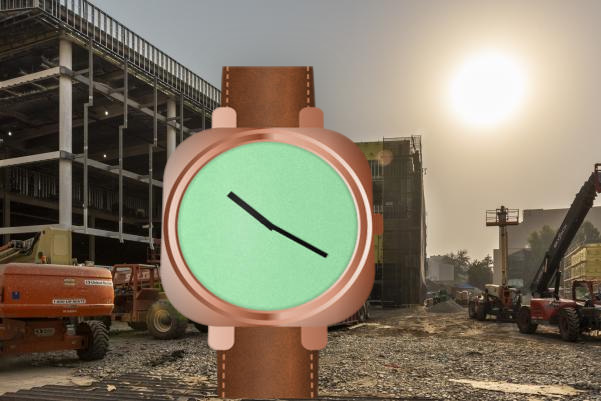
**10:20**
